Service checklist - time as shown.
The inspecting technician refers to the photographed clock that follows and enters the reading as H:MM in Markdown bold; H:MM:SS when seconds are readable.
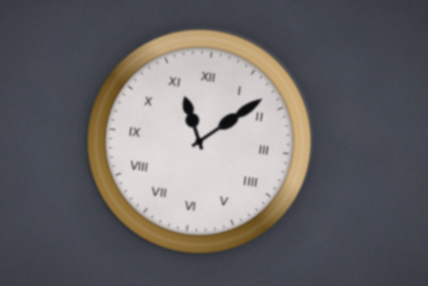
**11:08**
